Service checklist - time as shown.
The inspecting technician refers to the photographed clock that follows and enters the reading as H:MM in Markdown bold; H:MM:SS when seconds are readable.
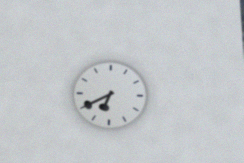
**6:40**
